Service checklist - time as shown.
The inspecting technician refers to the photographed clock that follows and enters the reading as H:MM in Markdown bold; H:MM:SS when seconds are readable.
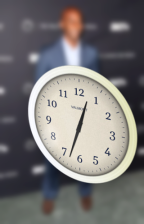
**12:33**
